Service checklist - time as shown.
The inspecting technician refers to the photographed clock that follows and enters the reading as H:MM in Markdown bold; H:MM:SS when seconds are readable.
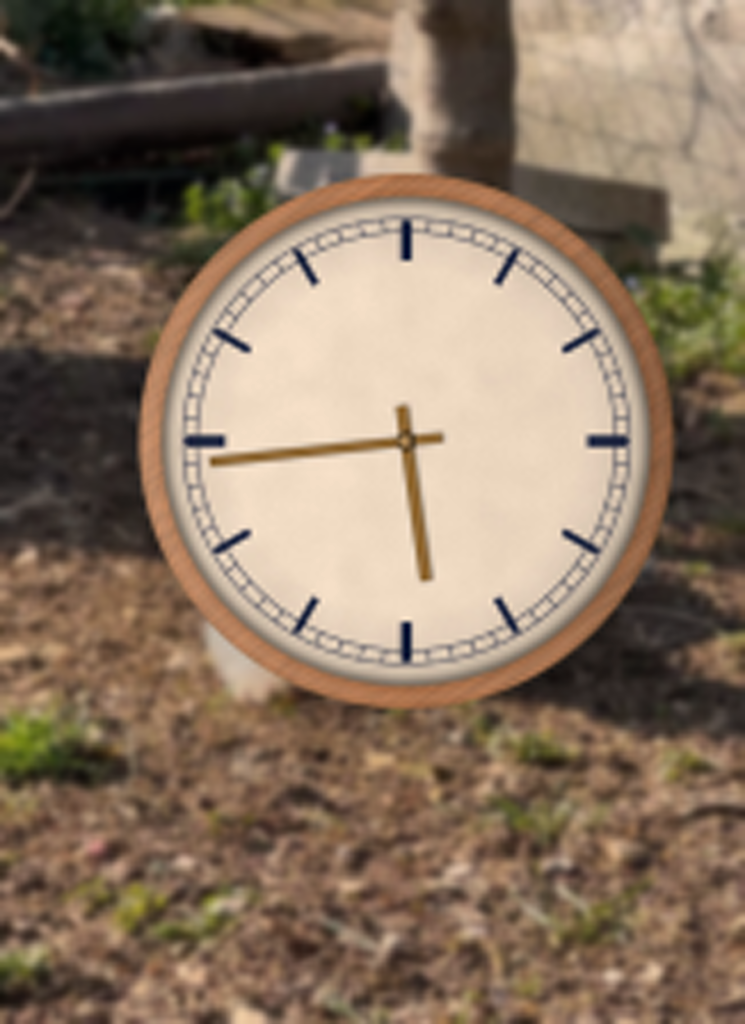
**5:44**
